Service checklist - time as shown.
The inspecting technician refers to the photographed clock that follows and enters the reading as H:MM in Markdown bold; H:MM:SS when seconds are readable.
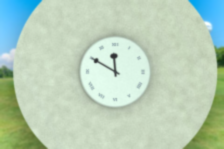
**11:50**
